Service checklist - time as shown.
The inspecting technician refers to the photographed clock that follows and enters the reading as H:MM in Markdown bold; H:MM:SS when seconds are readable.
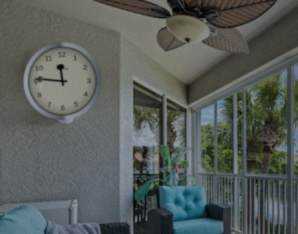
**11:46**
